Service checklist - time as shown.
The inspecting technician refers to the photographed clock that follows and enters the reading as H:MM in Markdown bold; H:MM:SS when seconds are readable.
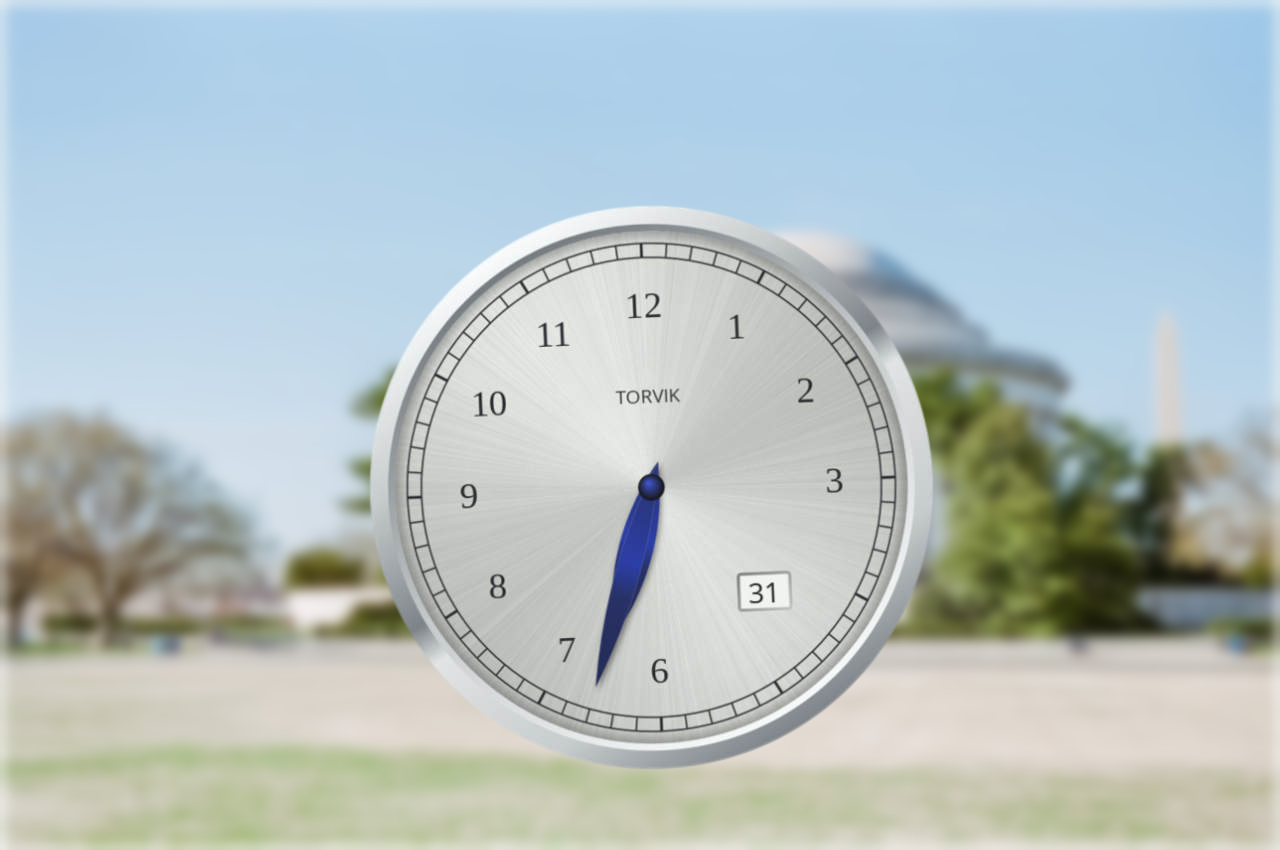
**6:33**
